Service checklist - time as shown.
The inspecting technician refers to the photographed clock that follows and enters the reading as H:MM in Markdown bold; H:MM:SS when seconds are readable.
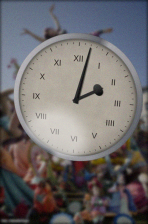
**2:02**
